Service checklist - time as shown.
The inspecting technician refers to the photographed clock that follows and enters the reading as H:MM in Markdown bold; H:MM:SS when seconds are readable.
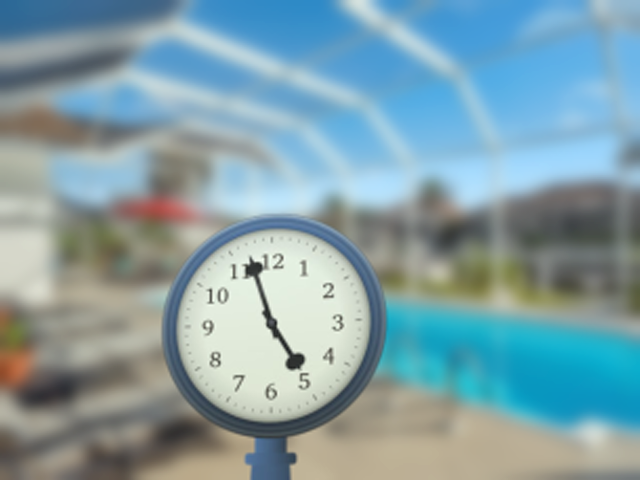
**4:57**
